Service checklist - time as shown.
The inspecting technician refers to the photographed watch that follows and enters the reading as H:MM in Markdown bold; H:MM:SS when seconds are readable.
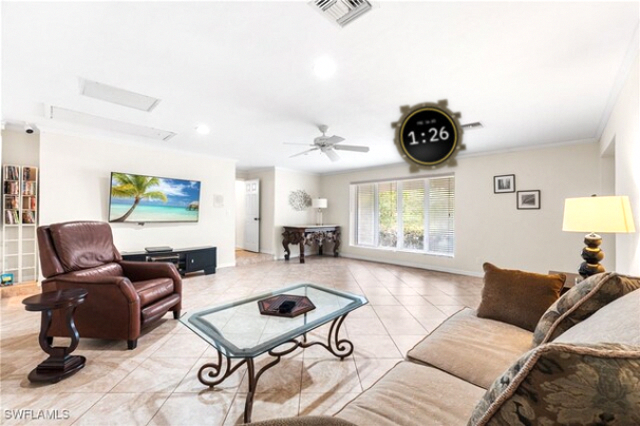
**1:26**
